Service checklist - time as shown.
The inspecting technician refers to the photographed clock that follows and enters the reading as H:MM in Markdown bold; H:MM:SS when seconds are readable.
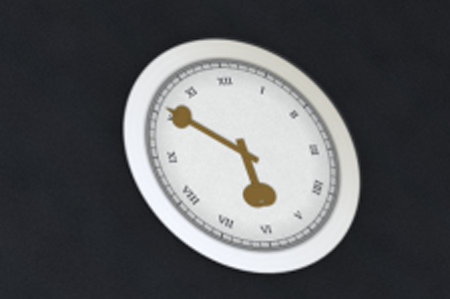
**5:51**
